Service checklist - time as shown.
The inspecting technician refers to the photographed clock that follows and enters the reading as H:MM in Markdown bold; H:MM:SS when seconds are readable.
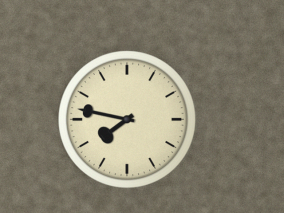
**7:47**
